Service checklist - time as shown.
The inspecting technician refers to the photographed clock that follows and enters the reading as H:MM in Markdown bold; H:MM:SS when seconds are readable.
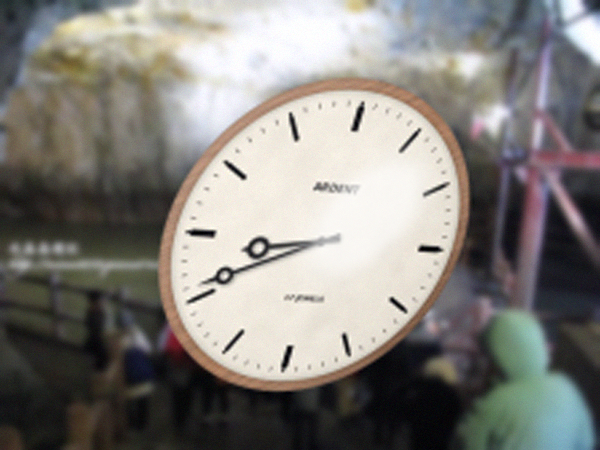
**8:41**
